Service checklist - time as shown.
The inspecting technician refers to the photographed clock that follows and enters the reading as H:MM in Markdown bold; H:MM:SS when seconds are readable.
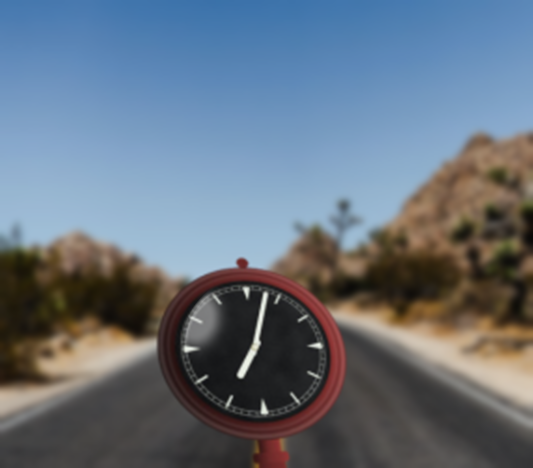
**7:03**
